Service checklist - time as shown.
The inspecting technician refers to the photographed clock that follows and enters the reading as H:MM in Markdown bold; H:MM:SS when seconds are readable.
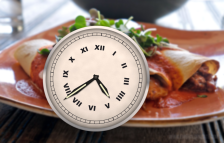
**4:38**
